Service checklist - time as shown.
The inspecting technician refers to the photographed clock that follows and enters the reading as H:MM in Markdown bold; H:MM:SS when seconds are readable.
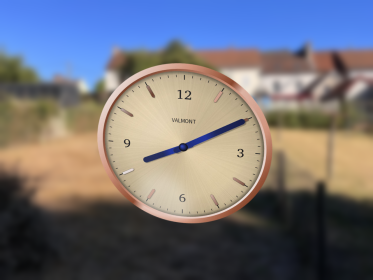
**8:10**
